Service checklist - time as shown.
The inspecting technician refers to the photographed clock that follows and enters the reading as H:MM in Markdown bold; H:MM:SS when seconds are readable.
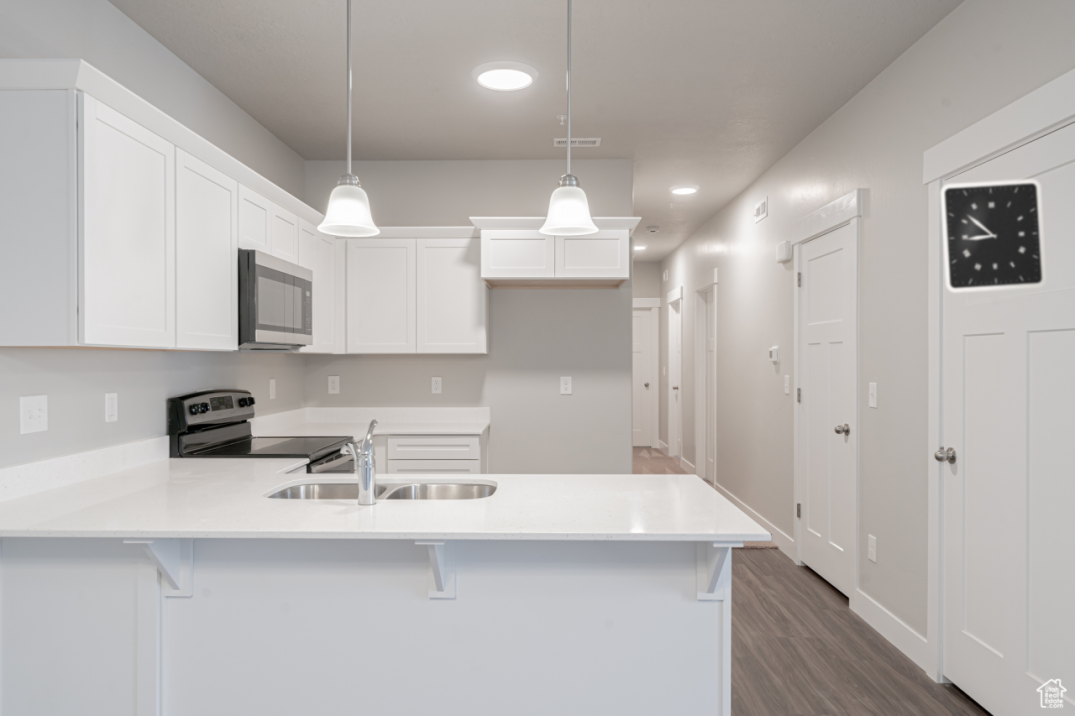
**8:52**
